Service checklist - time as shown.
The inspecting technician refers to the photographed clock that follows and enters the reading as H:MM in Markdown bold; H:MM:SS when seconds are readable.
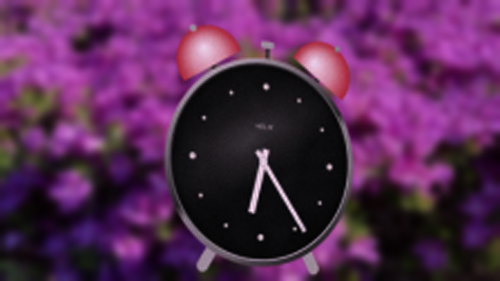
**6:24**
